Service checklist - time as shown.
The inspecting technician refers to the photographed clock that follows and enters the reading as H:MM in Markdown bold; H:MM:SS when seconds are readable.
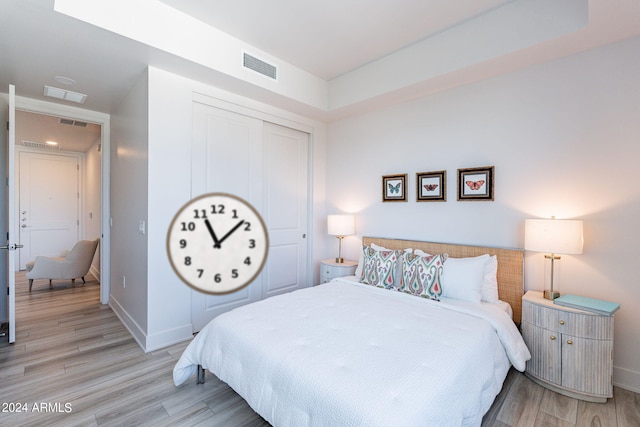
**11:08**
